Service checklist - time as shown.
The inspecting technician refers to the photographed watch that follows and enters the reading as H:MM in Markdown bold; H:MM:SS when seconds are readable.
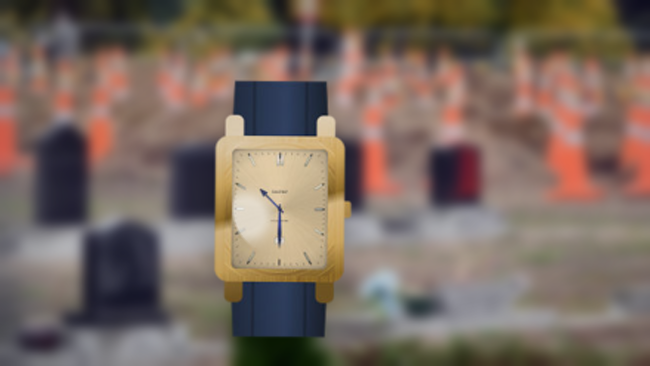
**10:30**
